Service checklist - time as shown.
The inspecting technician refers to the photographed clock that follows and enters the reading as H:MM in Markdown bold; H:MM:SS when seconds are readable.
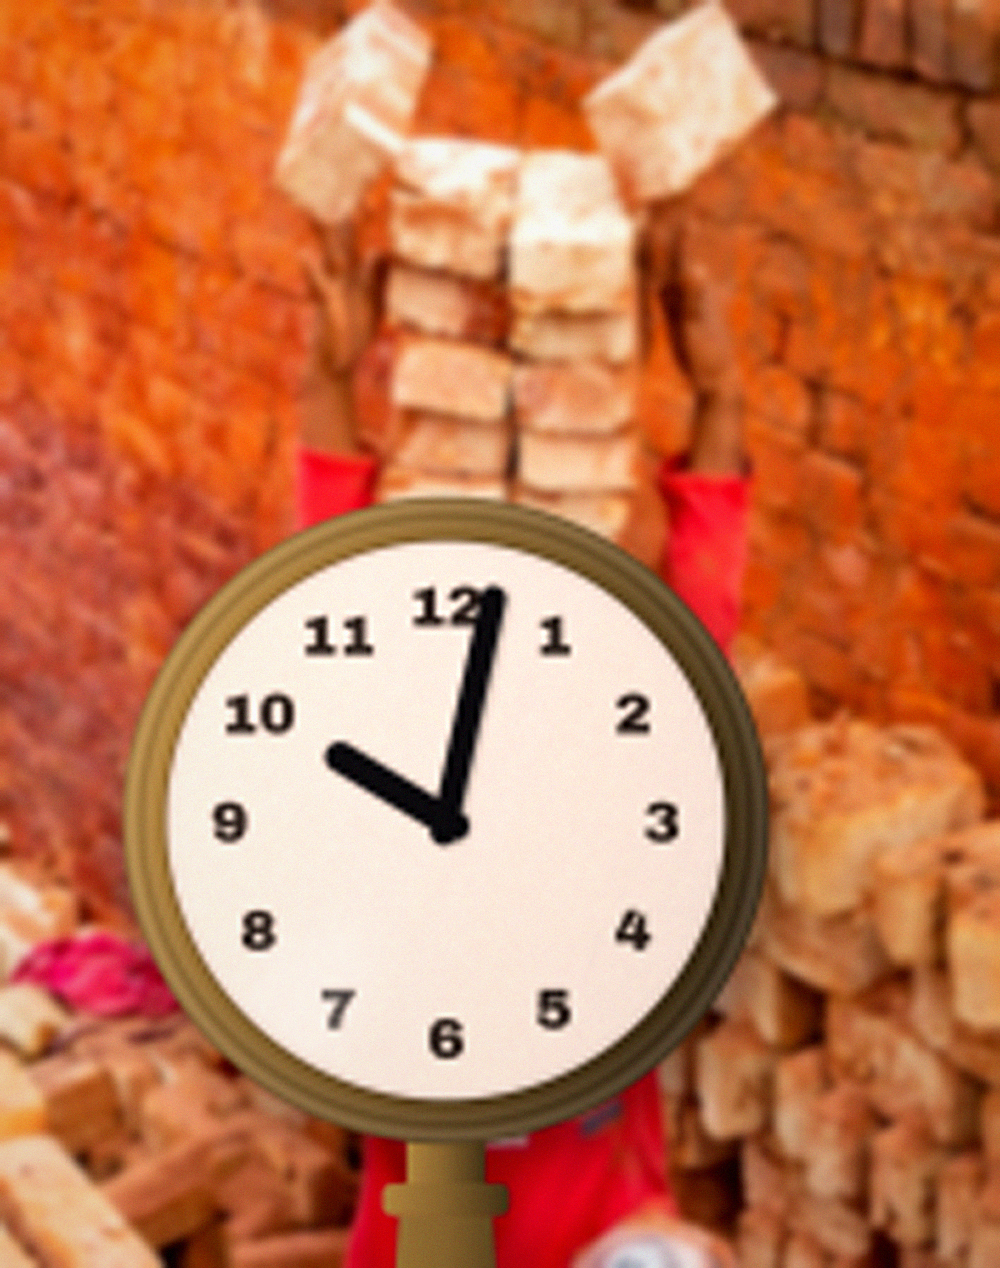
**10:02**
